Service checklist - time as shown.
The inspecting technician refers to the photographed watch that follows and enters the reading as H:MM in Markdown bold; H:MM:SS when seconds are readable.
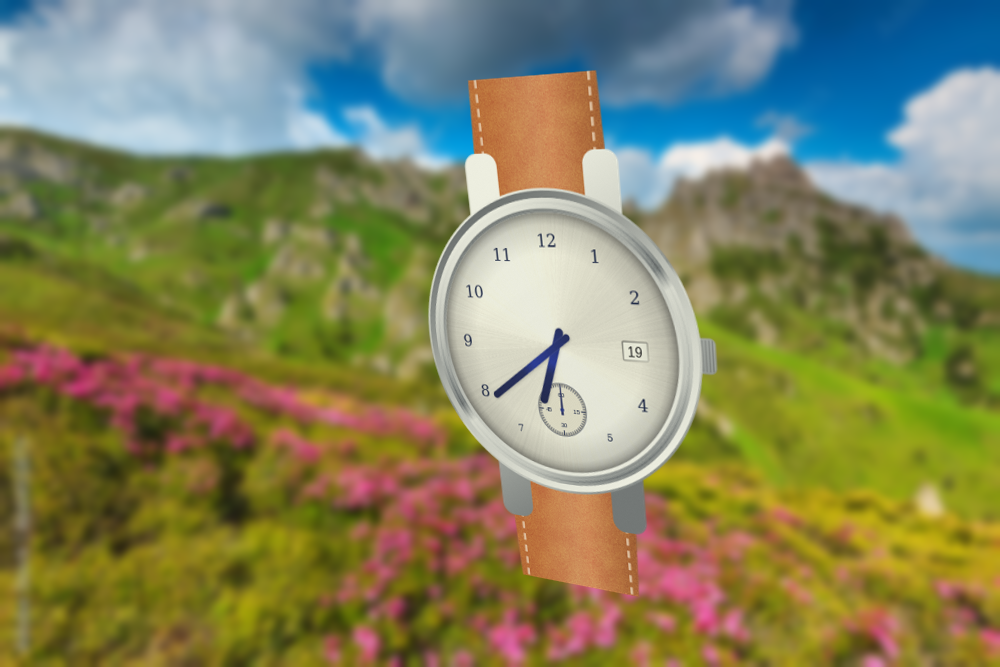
**6:39**
